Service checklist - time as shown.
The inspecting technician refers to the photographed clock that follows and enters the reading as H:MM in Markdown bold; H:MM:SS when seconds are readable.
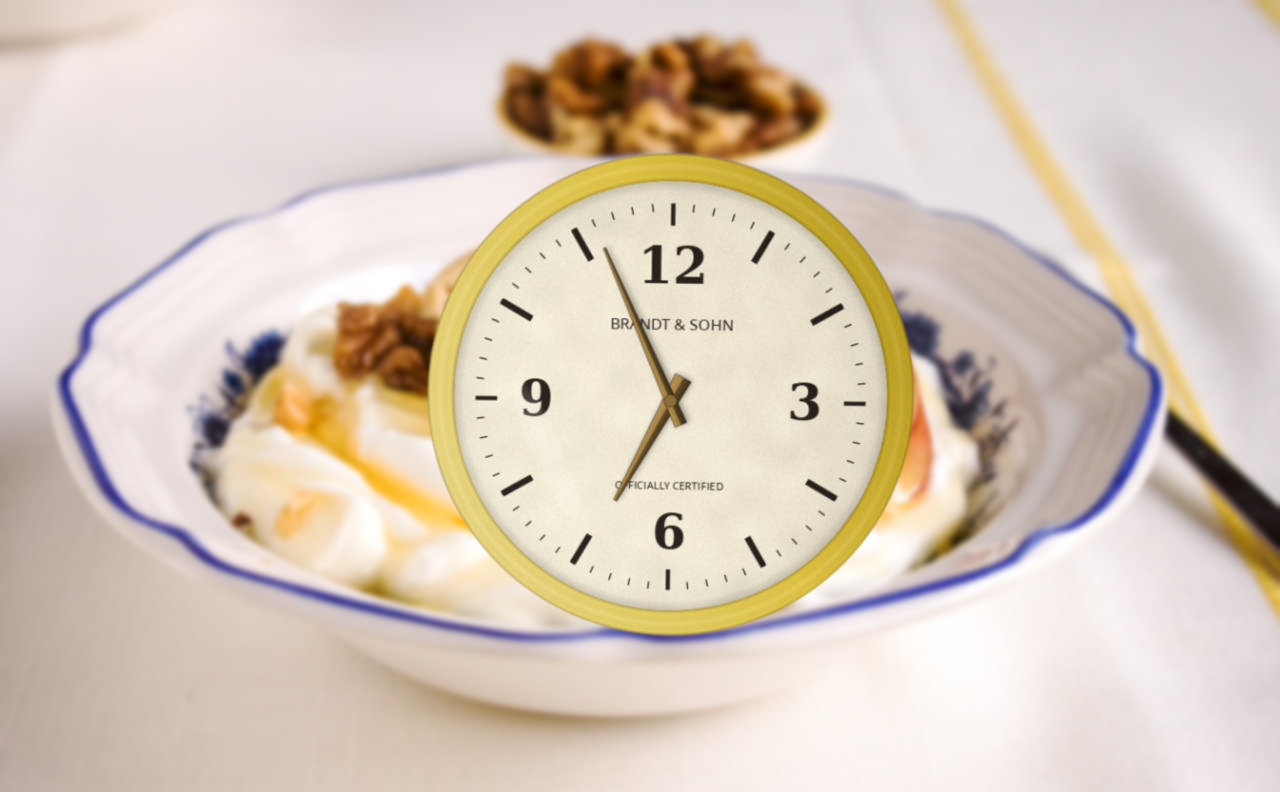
**6:56**
